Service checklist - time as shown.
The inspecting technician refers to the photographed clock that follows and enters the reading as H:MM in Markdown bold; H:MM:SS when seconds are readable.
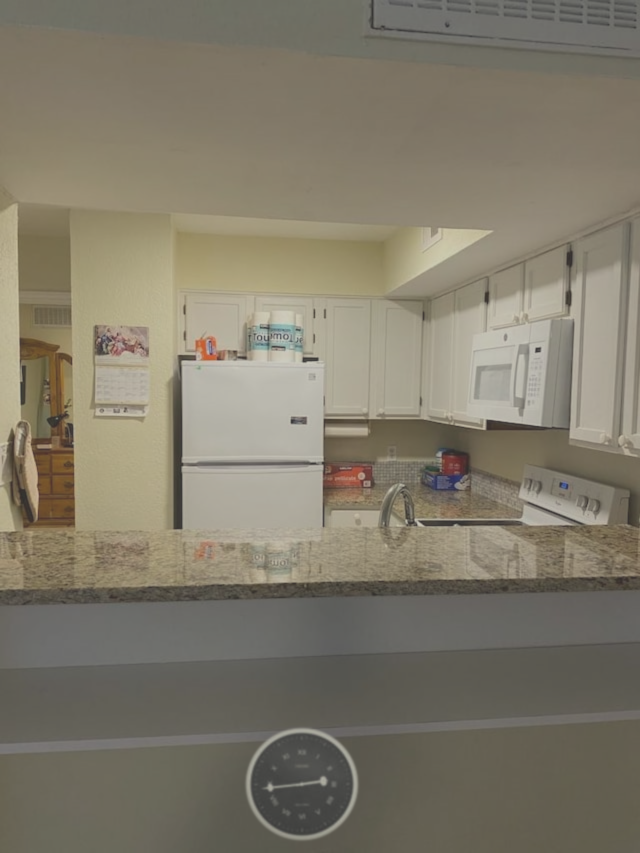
**2:44**
